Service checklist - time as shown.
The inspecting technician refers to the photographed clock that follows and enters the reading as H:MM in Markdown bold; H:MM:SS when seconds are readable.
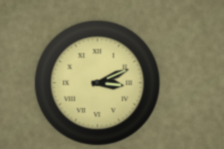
**3:11**
